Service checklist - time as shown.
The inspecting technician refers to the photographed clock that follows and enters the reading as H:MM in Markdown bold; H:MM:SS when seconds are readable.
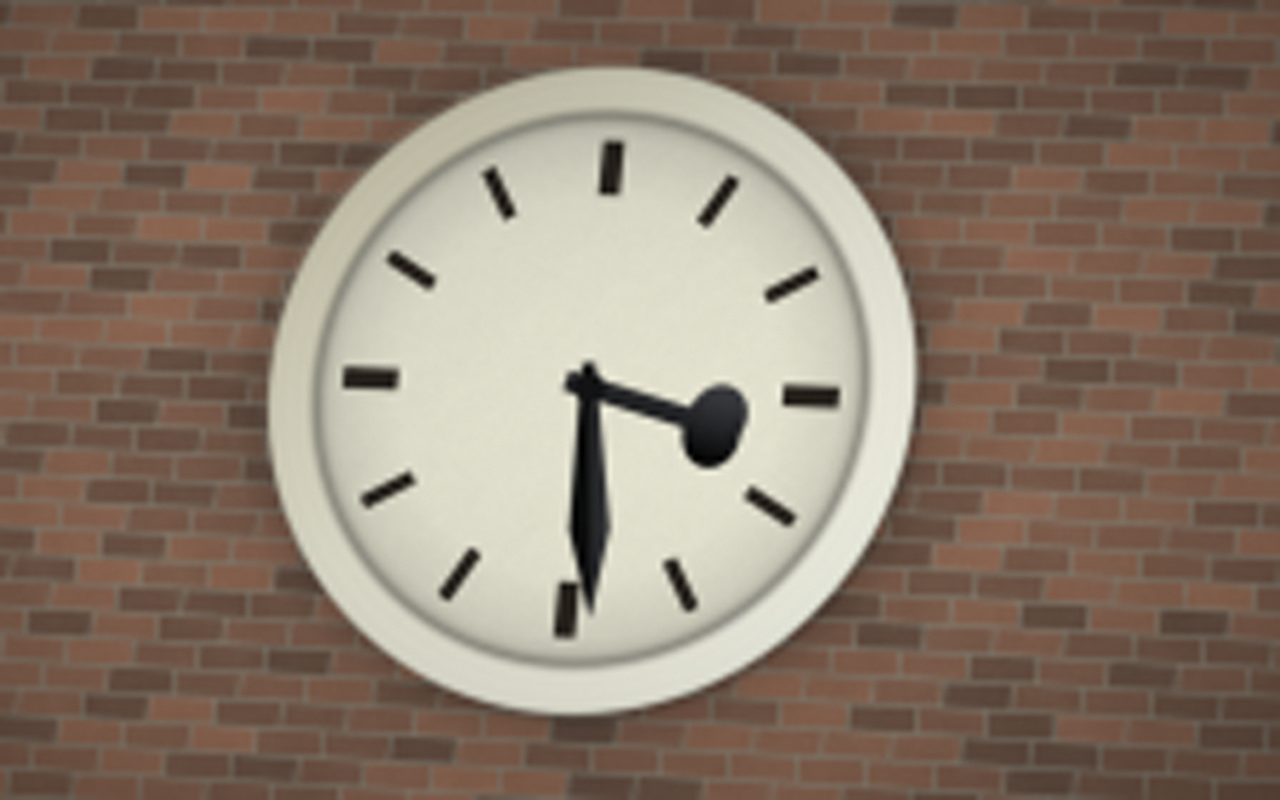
**3:29**
